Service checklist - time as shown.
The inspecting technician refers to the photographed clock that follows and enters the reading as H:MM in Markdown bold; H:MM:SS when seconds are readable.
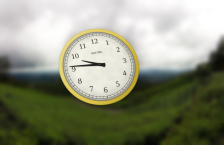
**9:46**
